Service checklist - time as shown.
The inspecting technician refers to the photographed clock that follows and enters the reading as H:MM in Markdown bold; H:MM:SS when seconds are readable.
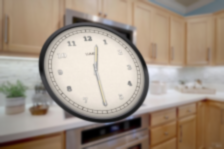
**12:30**
